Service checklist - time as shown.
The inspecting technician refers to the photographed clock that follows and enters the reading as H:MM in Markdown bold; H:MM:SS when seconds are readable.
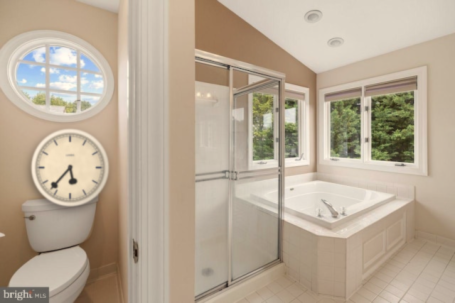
**5:37**
